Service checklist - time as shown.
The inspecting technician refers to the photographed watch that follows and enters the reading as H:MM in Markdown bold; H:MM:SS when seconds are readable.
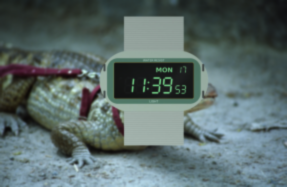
**11:39**
